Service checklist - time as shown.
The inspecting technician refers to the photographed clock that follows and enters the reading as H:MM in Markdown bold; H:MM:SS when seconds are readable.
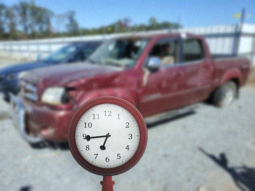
**6:44**
